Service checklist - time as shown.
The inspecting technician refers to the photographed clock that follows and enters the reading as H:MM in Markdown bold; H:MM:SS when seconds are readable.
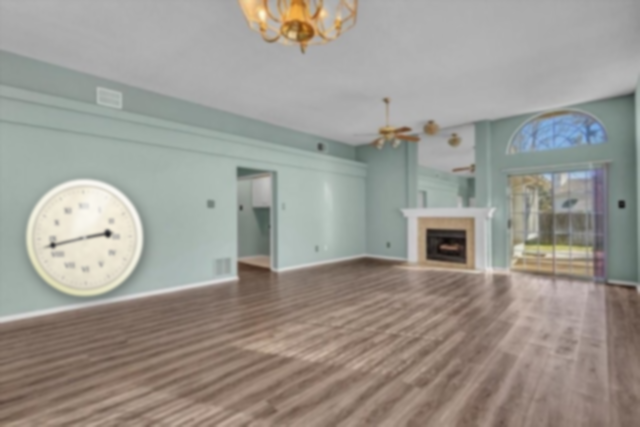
**2:43**
